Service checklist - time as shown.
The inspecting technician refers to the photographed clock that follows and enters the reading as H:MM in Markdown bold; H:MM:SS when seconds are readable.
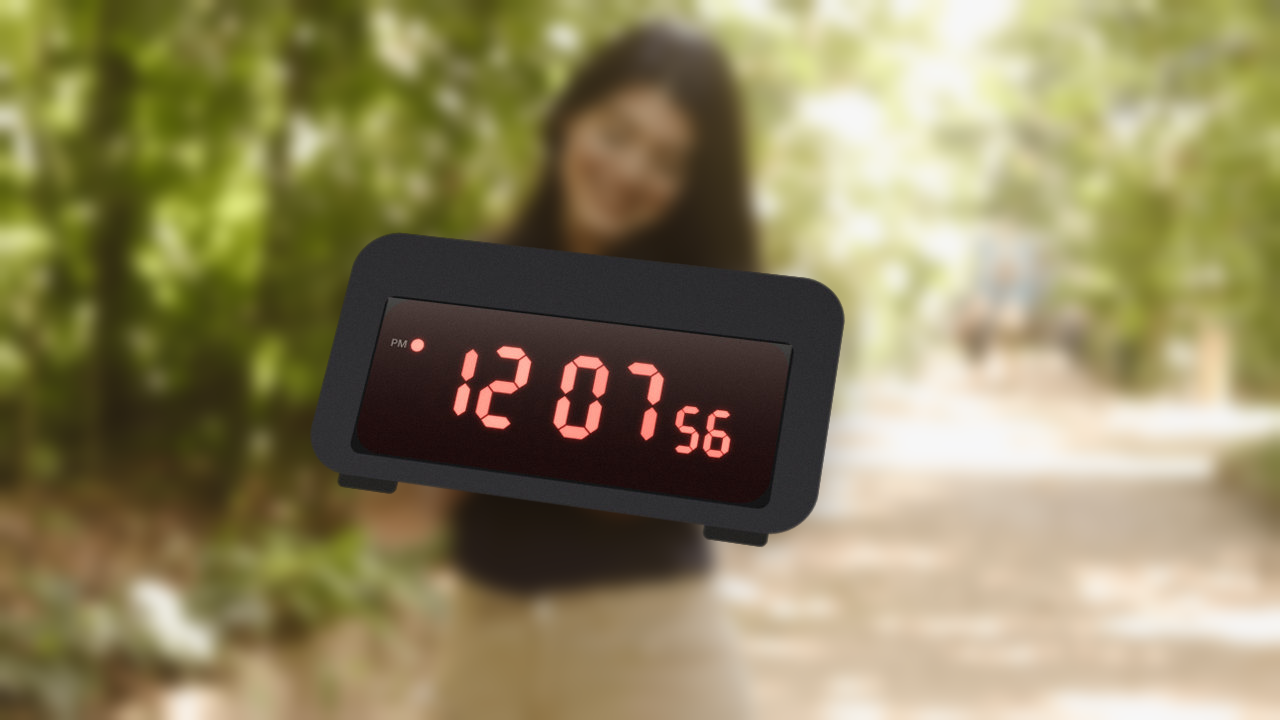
**12:07:56**
